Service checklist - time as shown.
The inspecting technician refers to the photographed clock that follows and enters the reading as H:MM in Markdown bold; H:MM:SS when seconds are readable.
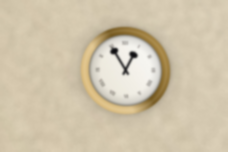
**12:55**
